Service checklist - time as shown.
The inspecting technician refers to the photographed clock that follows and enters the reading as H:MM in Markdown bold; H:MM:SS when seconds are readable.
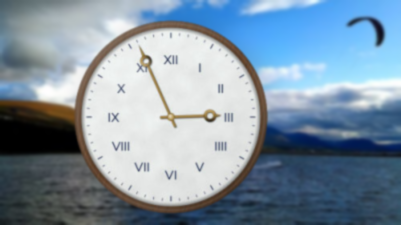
**2:56**
